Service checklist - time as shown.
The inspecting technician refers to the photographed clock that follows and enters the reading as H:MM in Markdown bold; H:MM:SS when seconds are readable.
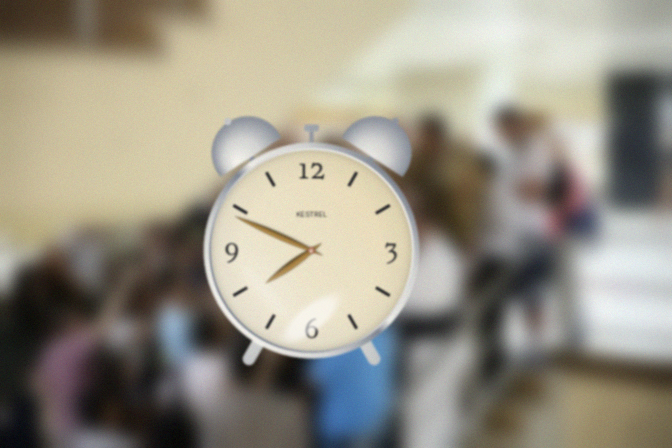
**7:49**
